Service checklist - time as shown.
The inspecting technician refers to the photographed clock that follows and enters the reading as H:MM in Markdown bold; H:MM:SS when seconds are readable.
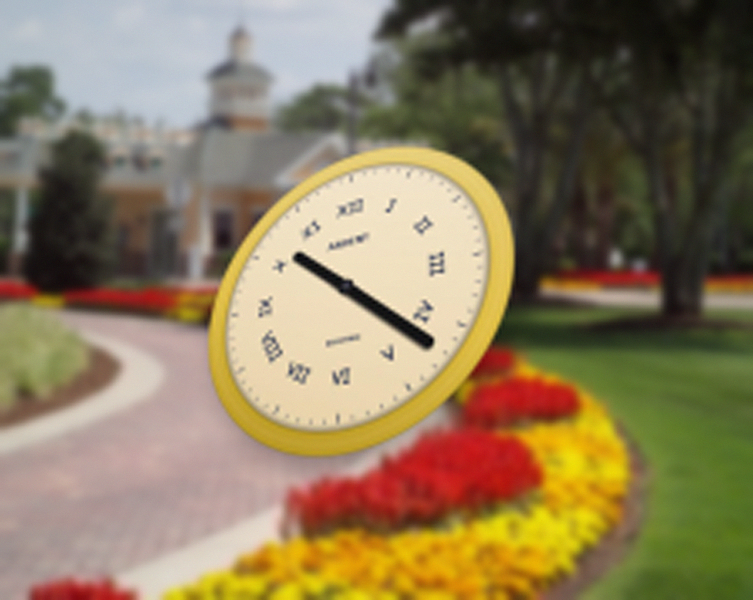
**10:22**
